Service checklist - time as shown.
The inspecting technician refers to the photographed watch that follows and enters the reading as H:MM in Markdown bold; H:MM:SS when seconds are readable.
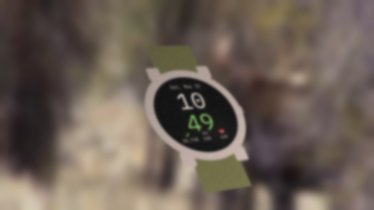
**10:49**
